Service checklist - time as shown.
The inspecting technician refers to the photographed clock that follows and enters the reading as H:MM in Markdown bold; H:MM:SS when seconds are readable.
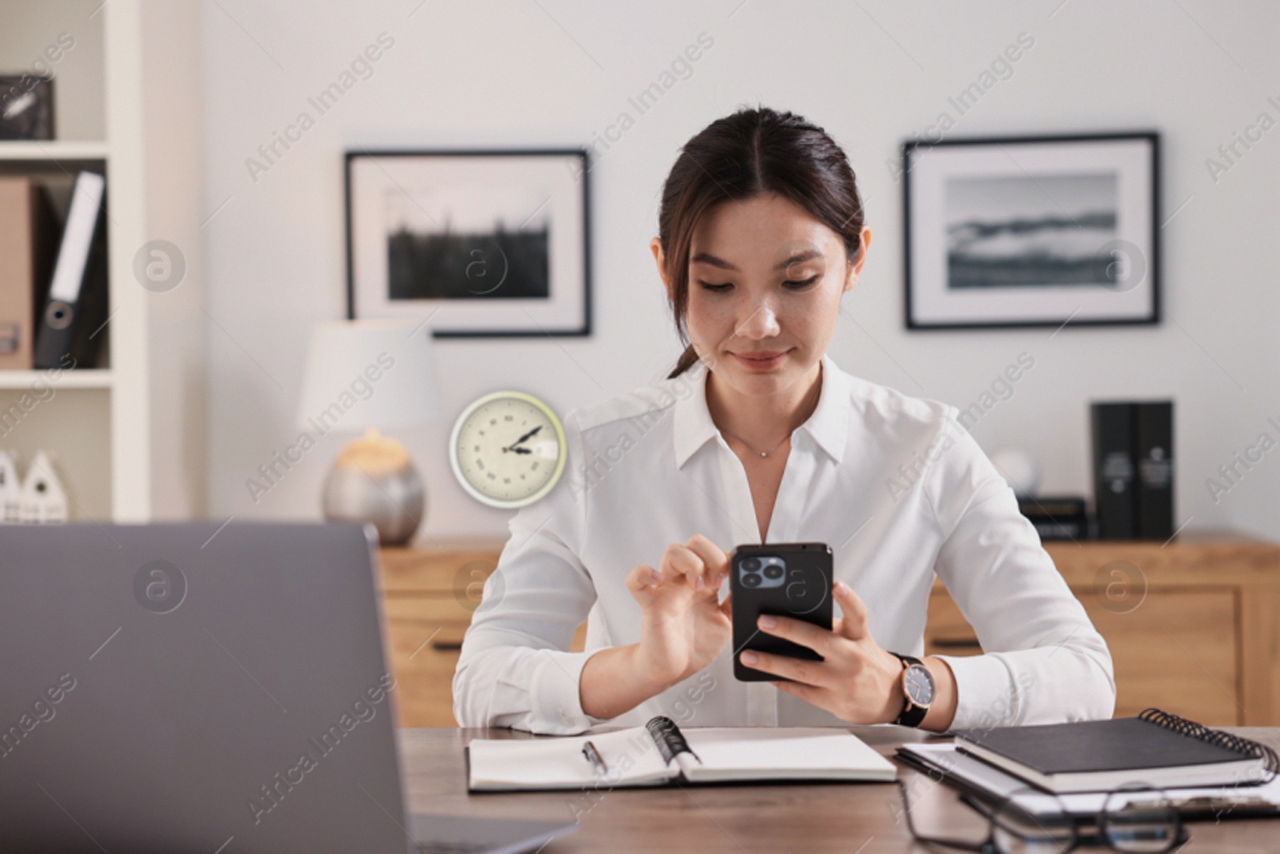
**3:09**
